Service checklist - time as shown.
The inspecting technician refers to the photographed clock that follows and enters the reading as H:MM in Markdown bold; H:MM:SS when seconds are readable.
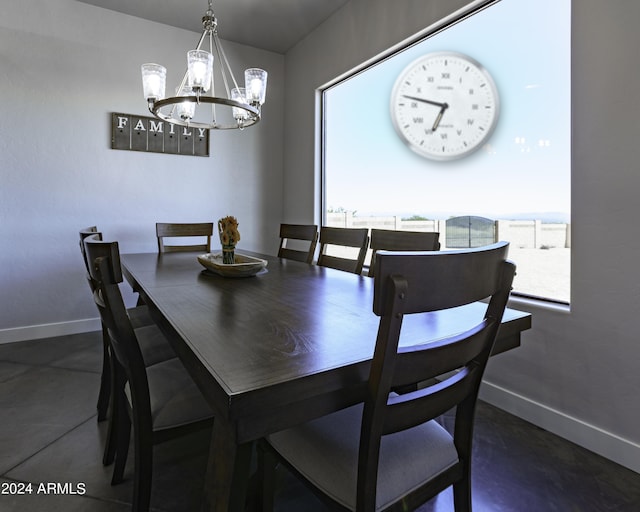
**6:47**
